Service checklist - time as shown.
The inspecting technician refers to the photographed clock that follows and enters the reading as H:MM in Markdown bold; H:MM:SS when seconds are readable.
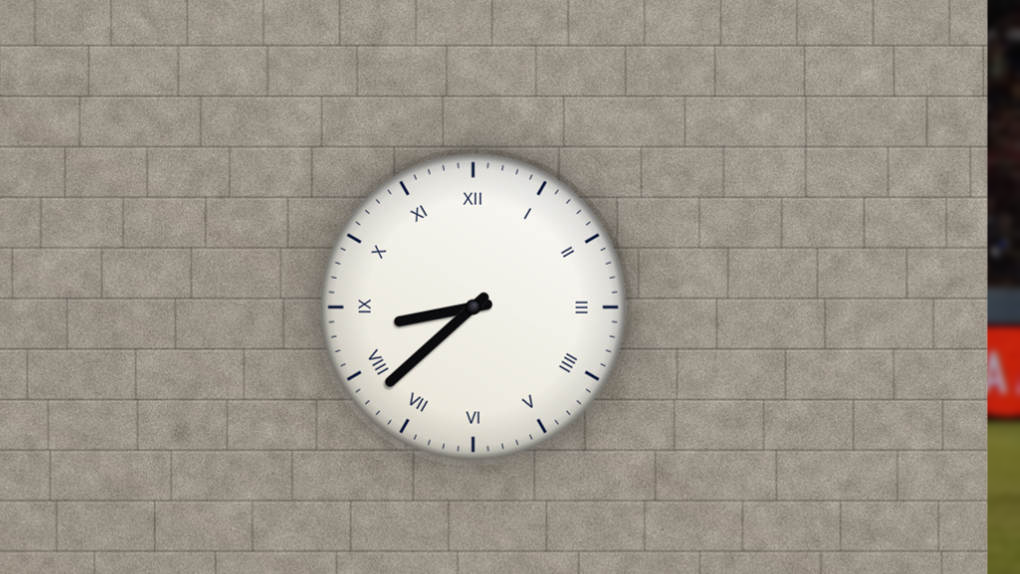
**8:38**
